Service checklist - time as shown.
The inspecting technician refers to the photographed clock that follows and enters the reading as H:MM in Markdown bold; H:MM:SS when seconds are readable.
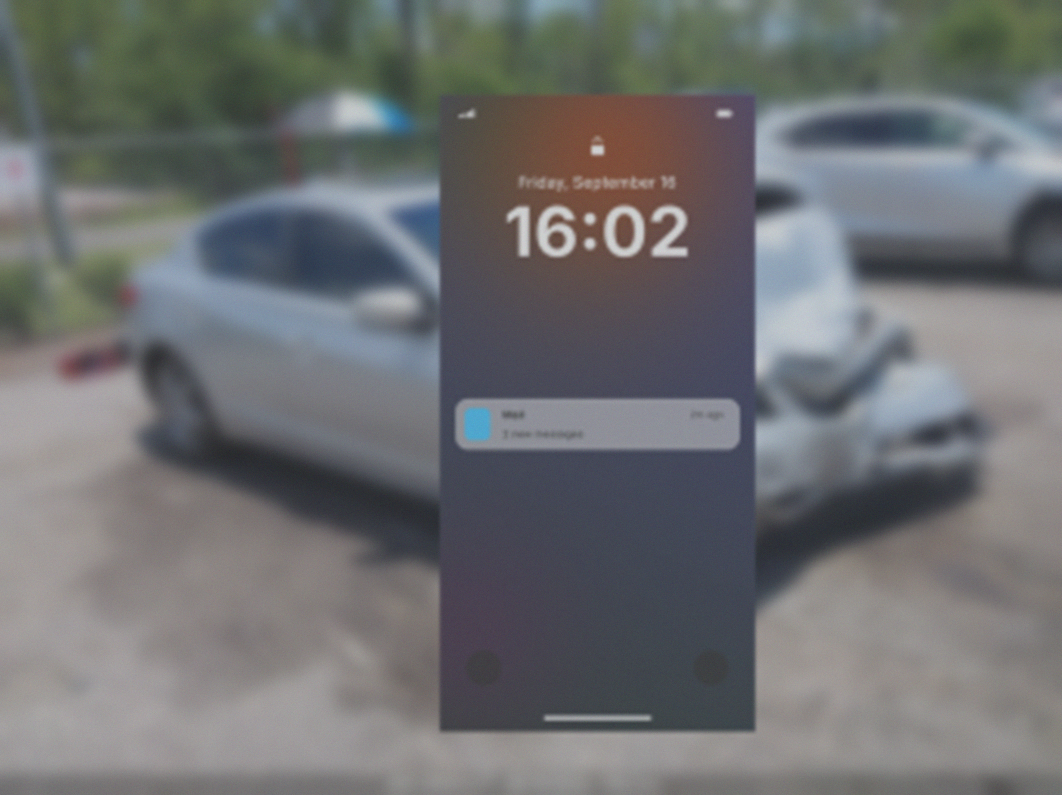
**16:02**
